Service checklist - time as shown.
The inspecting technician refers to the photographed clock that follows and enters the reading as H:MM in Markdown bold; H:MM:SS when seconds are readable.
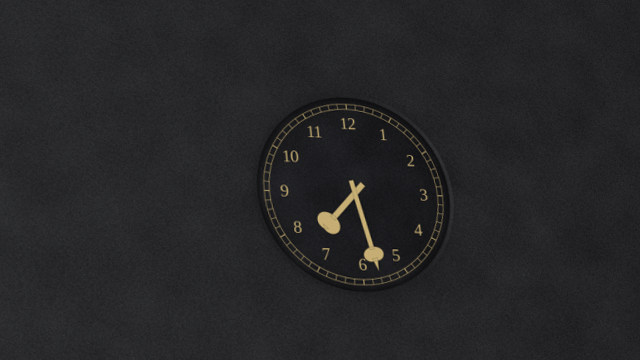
**7:28**
